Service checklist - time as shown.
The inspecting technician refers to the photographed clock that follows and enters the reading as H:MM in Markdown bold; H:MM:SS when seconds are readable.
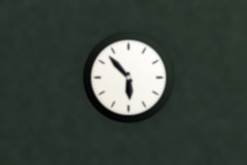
**5:53**
